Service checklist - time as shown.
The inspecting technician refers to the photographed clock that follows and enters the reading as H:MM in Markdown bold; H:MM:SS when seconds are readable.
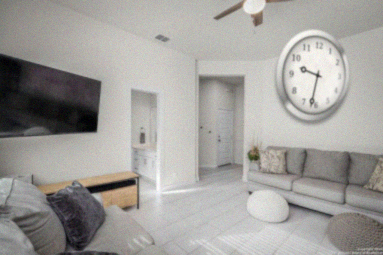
**9:32**
